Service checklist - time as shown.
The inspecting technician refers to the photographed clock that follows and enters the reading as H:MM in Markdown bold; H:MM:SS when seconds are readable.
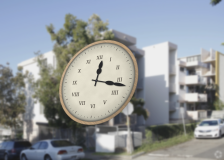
**12:17**
